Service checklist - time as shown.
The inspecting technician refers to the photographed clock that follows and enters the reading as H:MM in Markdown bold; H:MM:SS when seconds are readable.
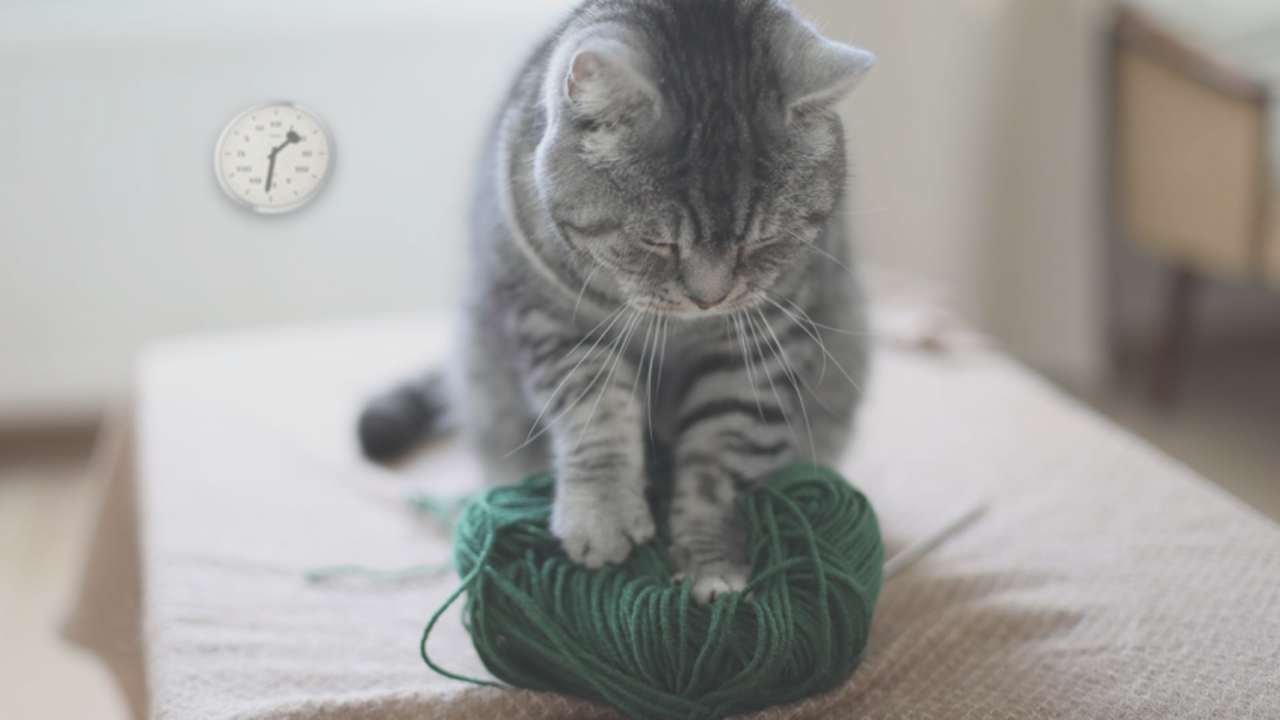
**1:31**
